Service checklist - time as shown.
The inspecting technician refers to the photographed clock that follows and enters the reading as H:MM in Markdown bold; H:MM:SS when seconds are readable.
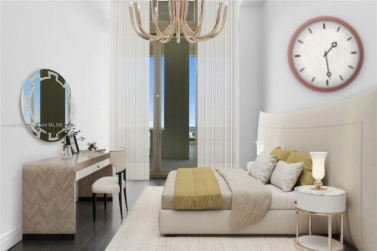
**1:29**
